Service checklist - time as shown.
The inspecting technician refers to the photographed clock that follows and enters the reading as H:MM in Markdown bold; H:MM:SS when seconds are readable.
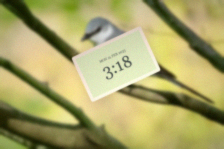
**3:18**
